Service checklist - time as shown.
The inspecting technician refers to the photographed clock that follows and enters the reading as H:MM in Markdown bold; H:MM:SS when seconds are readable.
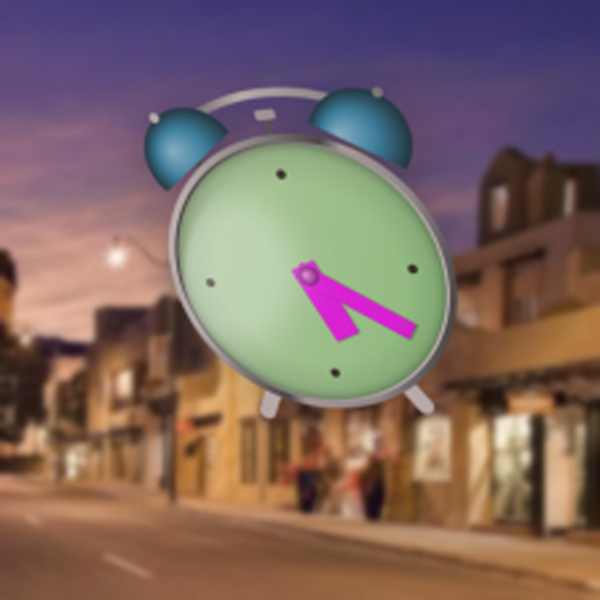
**5:21**
